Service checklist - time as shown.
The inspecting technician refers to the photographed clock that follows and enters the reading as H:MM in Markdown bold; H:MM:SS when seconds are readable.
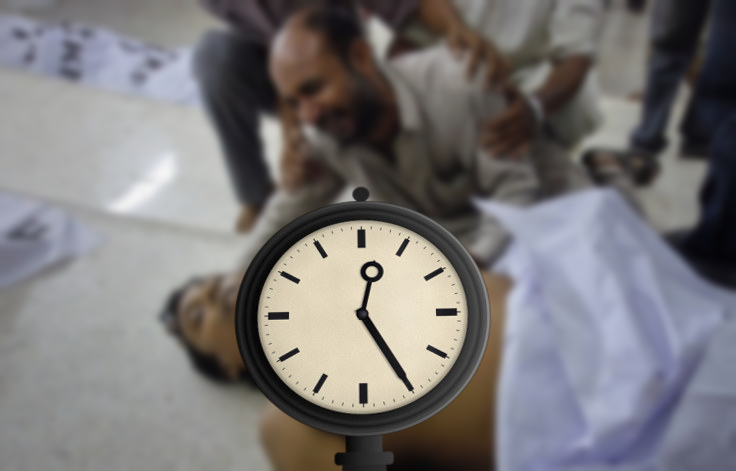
**12:25**
